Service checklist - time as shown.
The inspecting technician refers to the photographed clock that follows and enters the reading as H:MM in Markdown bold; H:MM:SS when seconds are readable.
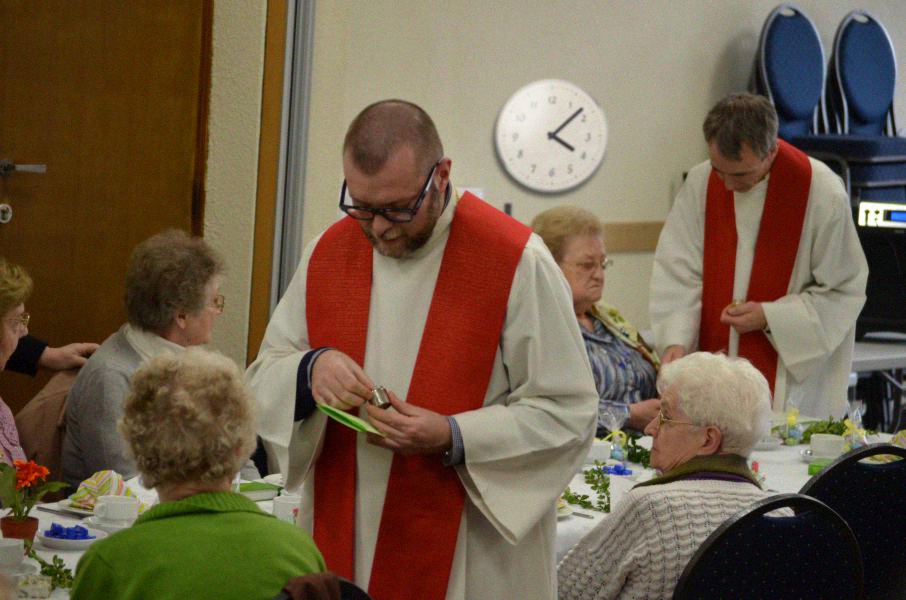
**4:08**
